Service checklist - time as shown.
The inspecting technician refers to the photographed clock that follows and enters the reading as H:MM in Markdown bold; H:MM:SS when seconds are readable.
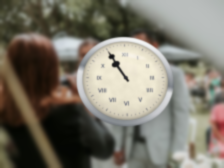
**10:55**
